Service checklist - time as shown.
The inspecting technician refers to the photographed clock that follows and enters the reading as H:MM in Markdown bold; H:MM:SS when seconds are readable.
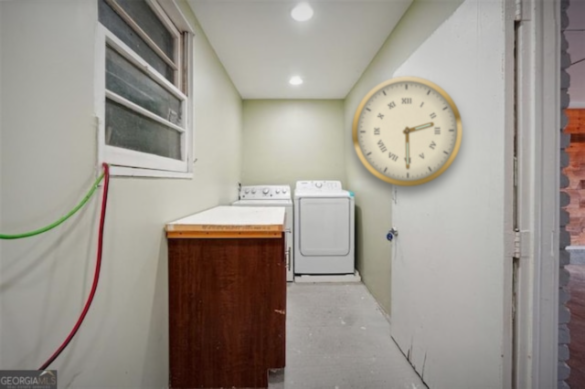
**2:30**
